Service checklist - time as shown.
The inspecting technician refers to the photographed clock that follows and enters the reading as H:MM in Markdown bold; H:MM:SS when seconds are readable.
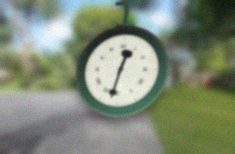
**12:32**
